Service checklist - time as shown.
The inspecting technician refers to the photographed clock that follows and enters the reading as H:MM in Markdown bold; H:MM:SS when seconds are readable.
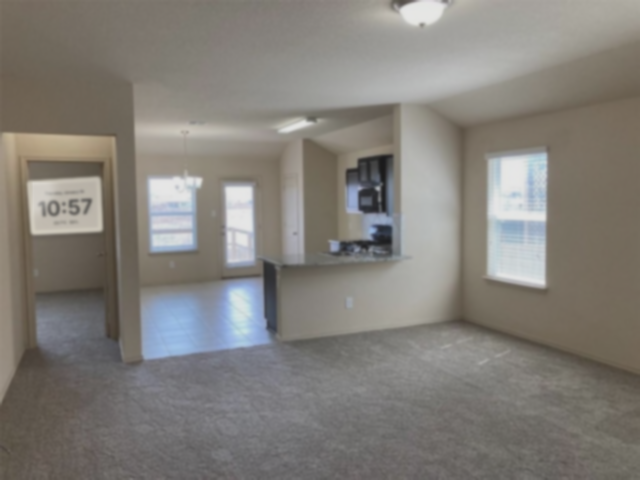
**10:57**
